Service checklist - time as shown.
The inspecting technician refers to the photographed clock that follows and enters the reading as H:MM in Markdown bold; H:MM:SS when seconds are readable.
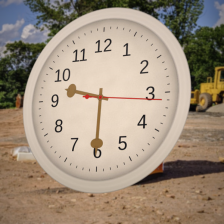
**9:30:16**
